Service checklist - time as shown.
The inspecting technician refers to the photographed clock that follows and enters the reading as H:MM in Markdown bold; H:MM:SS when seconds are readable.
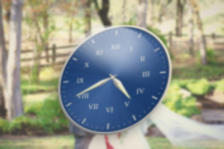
**4:41**
